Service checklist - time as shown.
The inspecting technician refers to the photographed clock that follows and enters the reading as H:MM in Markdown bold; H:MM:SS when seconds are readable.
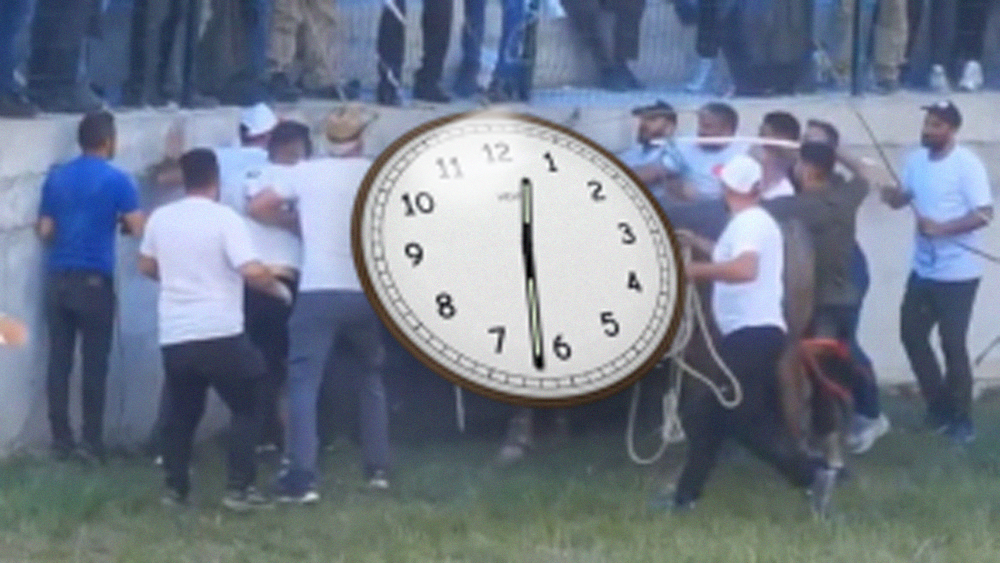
**12:32**
